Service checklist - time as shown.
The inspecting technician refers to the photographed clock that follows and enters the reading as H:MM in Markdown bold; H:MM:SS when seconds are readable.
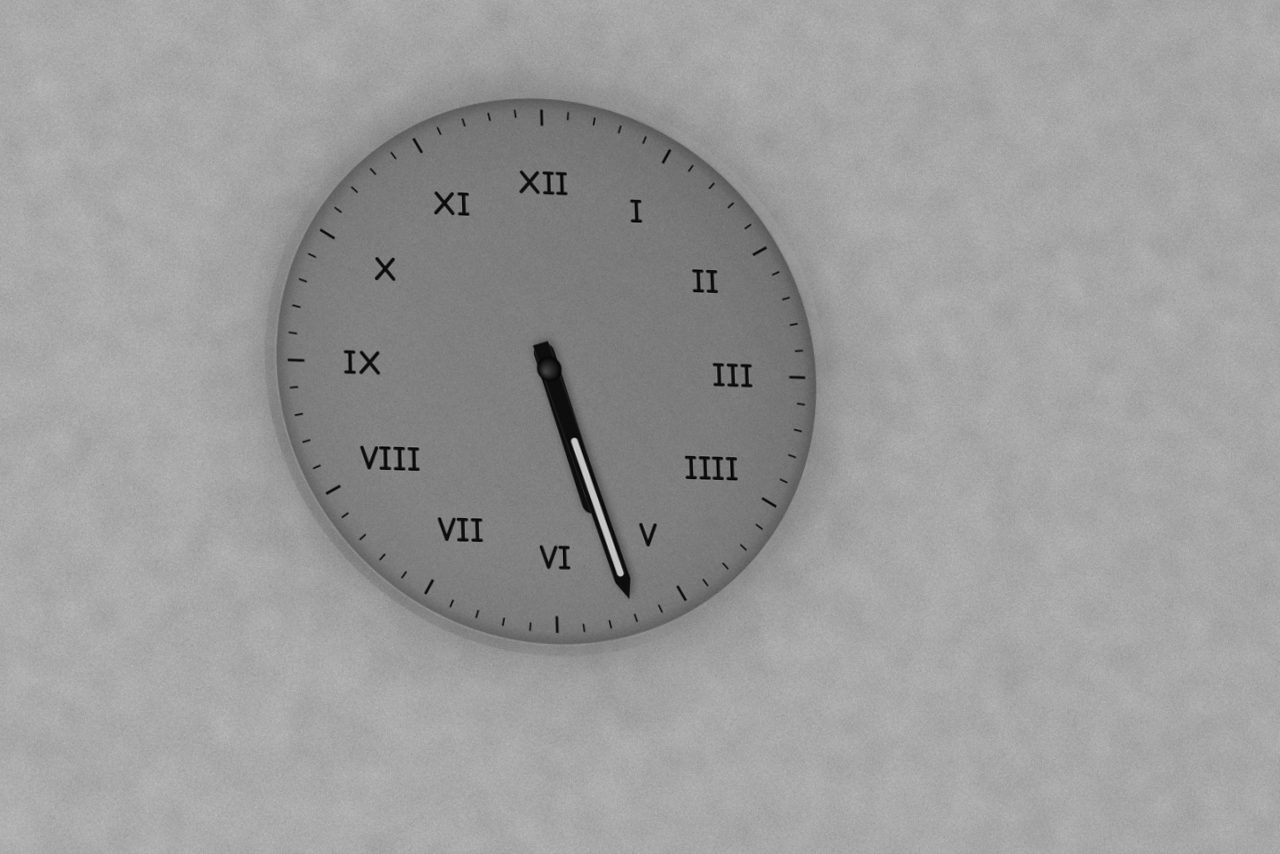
**5:27**
